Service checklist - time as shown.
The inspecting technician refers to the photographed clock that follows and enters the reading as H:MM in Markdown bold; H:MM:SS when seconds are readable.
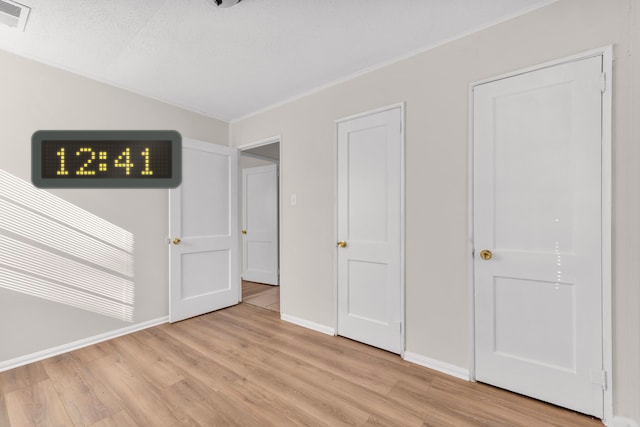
**12:41**
